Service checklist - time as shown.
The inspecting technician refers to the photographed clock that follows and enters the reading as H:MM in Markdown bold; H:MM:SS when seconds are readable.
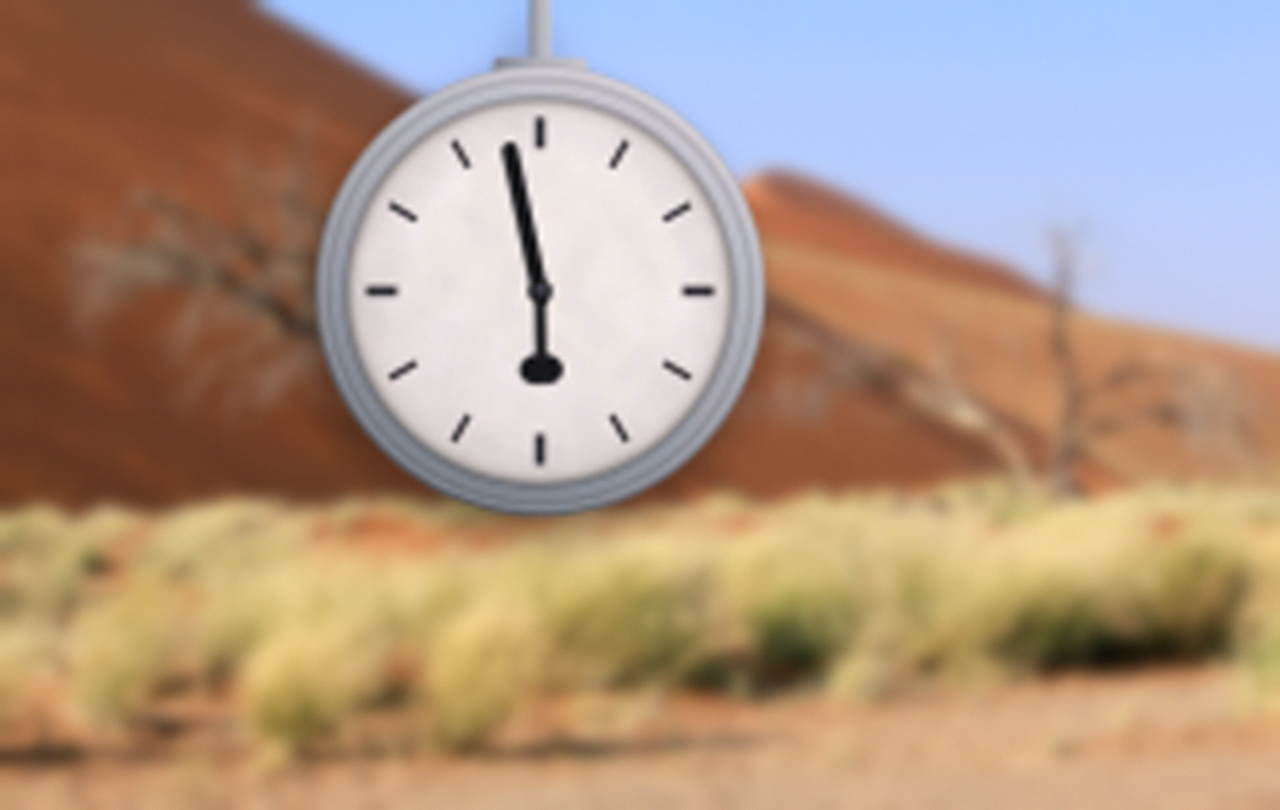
**5:58**
